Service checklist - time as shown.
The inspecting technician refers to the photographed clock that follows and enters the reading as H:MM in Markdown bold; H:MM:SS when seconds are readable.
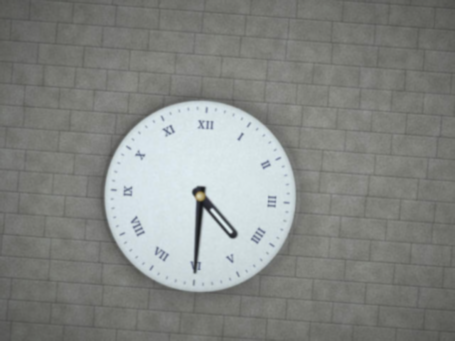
**4:30**
